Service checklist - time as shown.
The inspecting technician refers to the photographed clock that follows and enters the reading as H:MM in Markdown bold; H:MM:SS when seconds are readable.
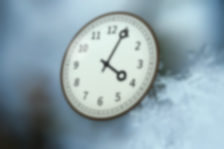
**4:04**
